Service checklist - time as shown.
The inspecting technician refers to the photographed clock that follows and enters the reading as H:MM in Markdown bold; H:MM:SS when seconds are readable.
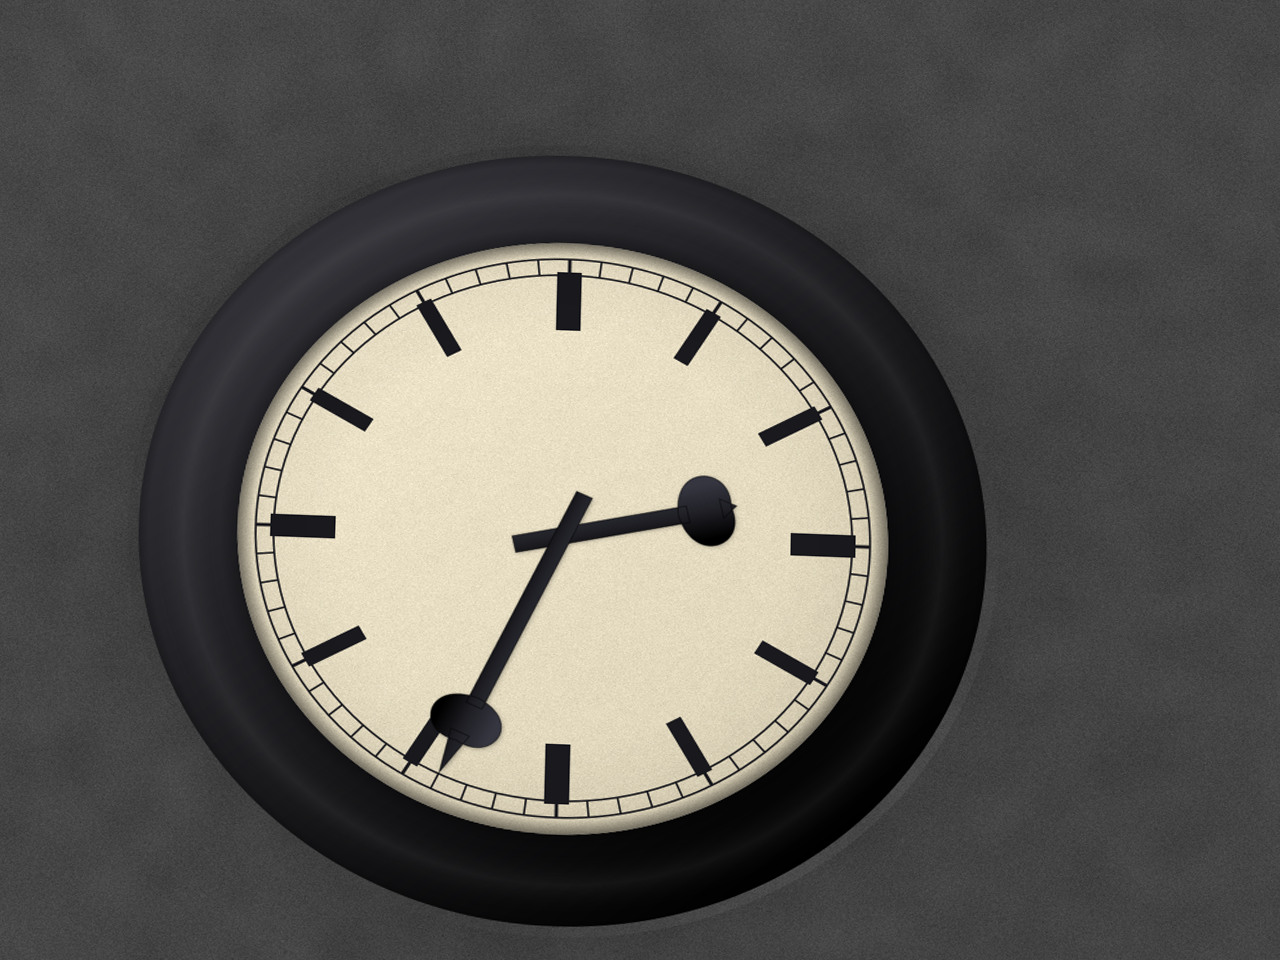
**2:34**
